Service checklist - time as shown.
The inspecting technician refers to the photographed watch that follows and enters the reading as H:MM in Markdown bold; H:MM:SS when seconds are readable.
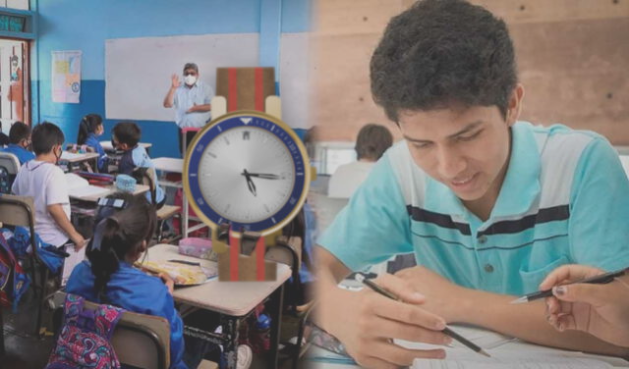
**5:16**
